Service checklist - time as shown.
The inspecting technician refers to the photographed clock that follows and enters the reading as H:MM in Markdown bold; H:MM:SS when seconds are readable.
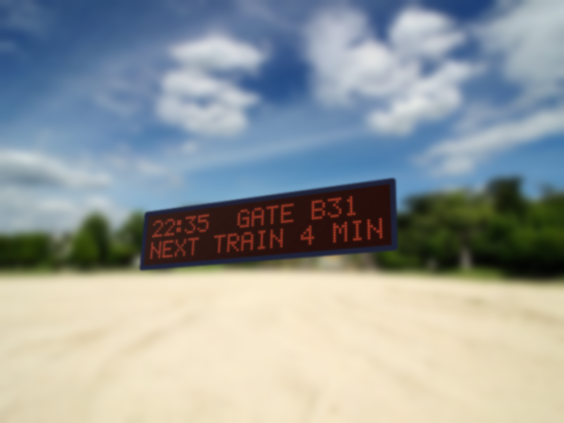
**22:35**
